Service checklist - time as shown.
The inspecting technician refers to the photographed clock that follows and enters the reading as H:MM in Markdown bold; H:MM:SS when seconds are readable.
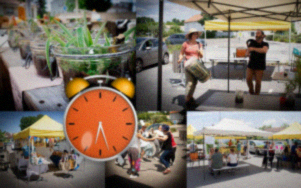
**6:27**
